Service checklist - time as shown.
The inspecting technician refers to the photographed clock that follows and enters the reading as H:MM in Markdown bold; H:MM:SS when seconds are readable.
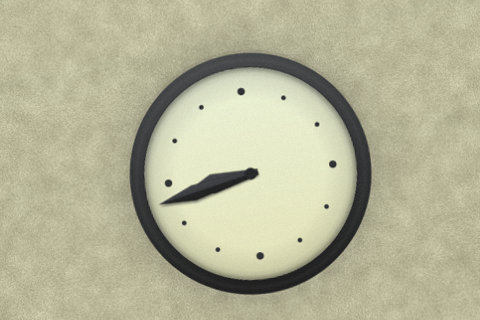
**8:43**
